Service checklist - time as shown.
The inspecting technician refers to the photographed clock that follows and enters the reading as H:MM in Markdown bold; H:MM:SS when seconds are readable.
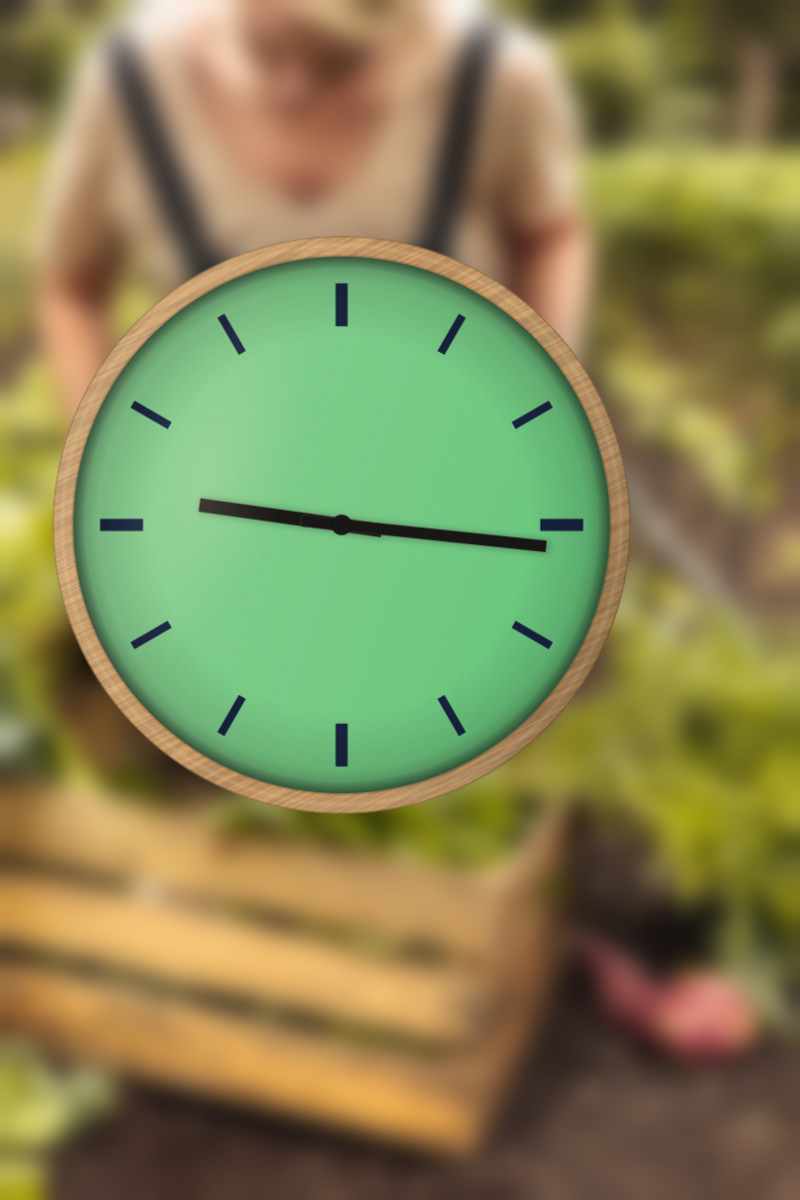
**9:16**
